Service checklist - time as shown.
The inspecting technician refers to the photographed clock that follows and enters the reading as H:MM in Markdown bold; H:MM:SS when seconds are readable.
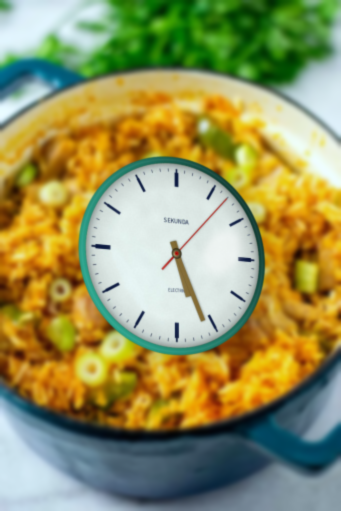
**5:26:07**
